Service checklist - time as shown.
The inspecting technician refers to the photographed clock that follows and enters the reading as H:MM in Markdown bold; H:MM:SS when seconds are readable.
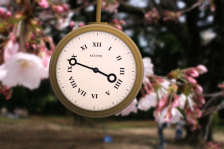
**3:48**
